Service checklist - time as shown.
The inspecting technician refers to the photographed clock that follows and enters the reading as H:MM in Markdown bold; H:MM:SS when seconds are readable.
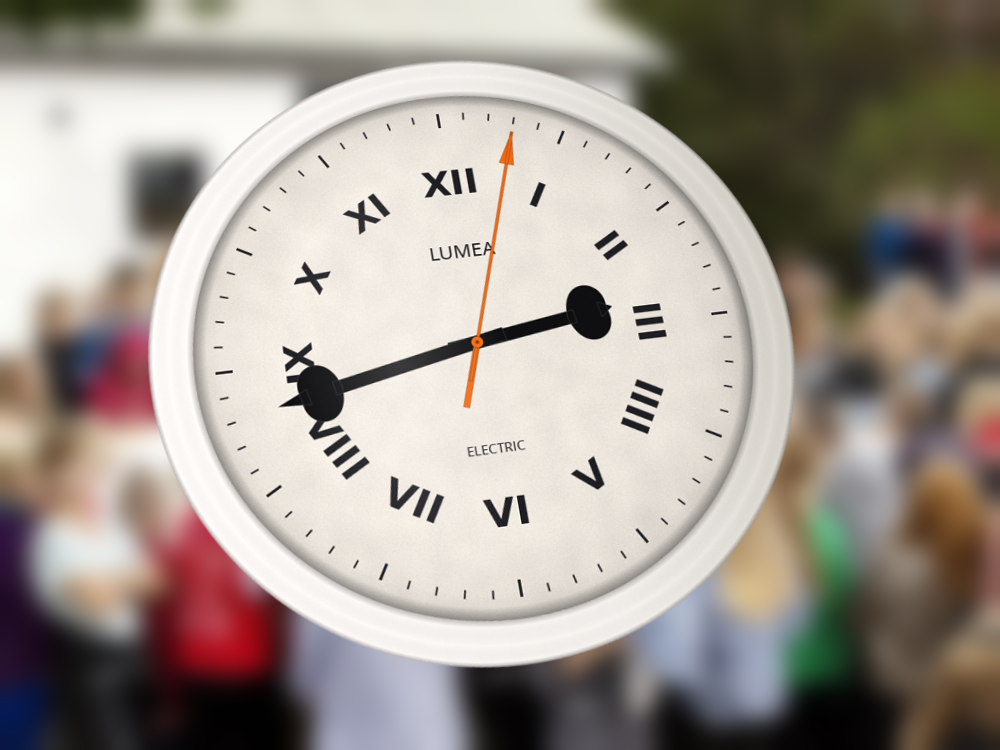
**2:43:03**
